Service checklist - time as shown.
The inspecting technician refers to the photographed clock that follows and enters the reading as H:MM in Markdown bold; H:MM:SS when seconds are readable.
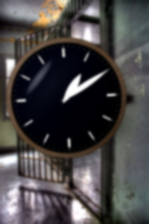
**1:10**
